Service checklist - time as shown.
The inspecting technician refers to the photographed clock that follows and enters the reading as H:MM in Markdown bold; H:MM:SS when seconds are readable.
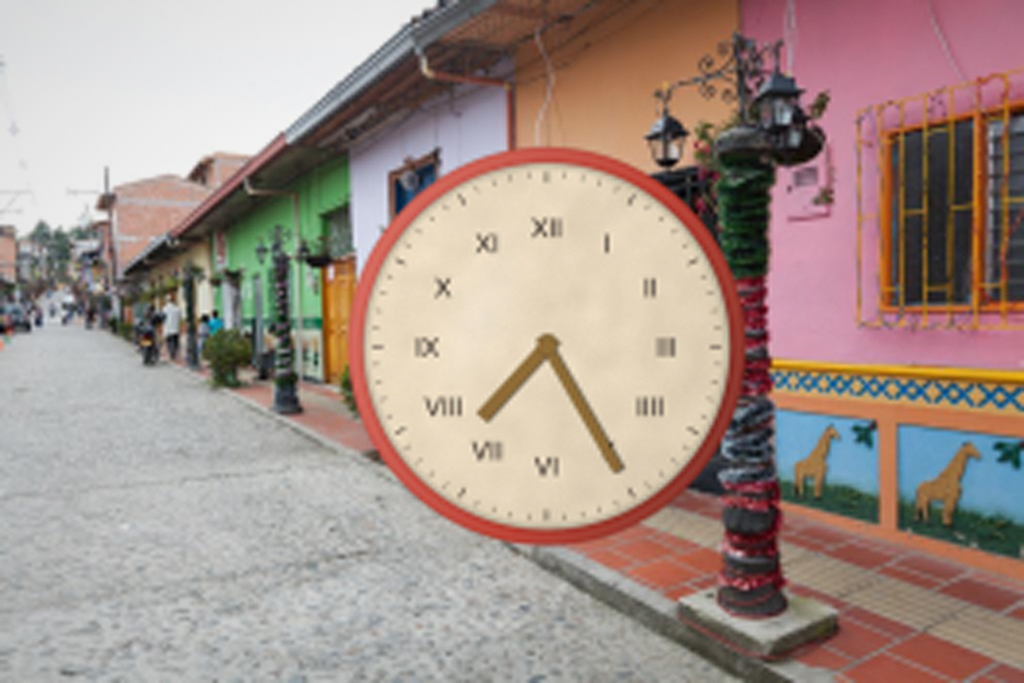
**7:25**
